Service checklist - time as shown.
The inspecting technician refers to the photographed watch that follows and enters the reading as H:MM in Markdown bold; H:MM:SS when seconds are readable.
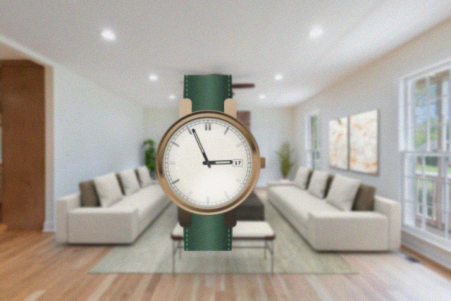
**2:56**
